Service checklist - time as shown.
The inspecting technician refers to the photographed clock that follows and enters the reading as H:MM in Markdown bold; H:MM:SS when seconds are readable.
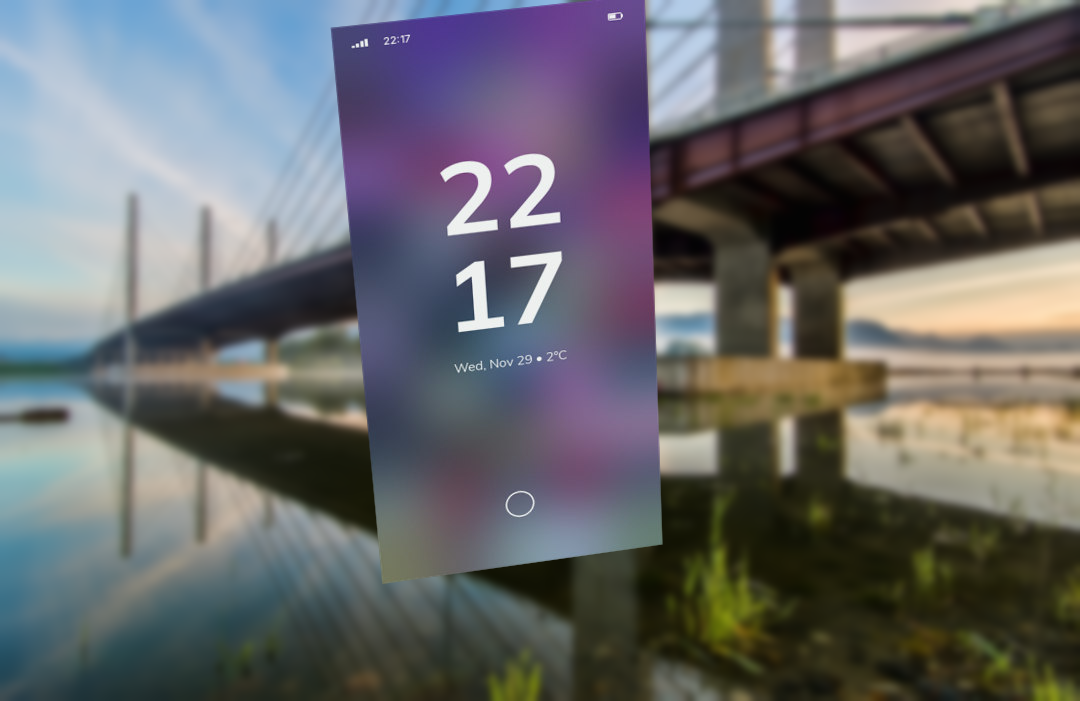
**22:17**
